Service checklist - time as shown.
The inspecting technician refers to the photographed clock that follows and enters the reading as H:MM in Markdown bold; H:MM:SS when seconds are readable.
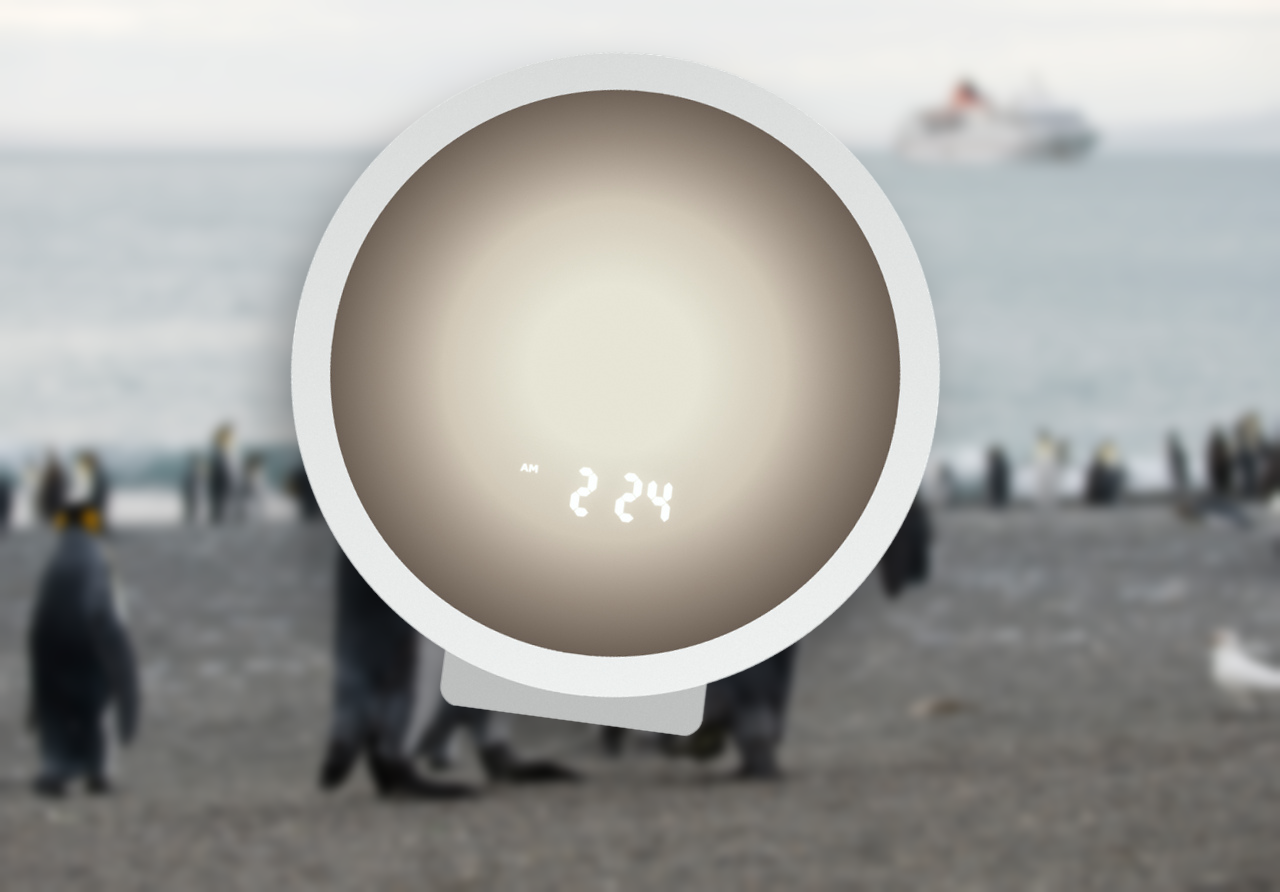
**2:24**
